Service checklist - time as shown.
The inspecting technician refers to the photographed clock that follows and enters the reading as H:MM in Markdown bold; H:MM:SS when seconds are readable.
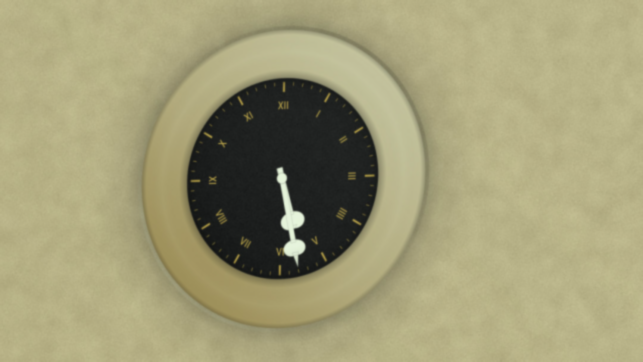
**5:28**
